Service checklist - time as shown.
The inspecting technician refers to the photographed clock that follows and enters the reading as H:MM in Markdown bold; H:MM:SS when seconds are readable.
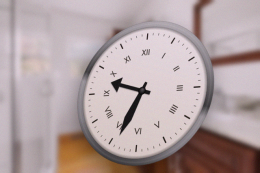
**9:34**
